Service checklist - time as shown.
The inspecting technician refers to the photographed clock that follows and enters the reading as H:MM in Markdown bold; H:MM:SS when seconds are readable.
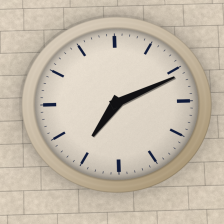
**7:11**
